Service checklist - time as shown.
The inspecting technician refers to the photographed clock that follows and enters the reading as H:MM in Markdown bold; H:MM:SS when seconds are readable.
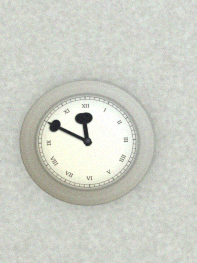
**11:50**
